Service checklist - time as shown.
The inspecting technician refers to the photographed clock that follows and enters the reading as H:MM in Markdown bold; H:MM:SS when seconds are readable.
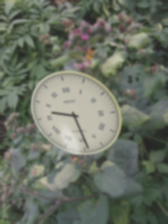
**9:29**
